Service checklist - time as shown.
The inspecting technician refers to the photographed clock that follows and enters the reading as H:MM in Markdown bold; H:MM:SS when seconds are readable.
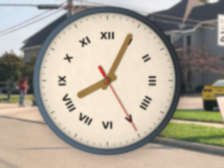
**8:04:25**
